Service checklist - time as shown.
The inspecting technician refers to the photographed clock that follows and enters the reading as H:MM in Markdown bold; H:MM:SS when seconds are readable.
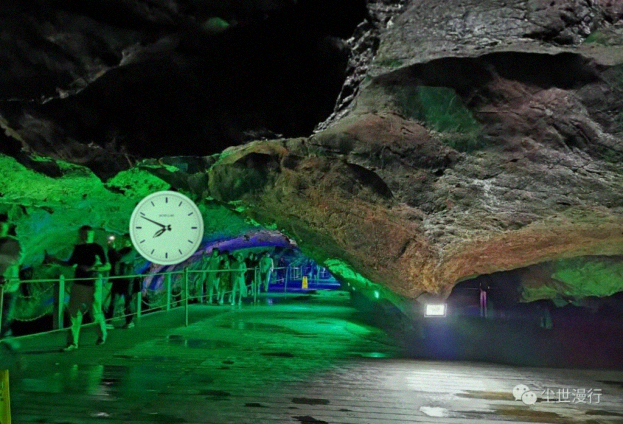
**7:49**
